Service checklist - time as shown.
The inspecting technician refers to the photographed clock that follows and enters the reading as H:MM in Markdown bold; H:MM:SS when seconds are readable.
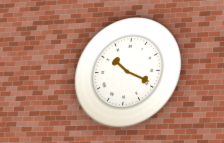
**10:19**
